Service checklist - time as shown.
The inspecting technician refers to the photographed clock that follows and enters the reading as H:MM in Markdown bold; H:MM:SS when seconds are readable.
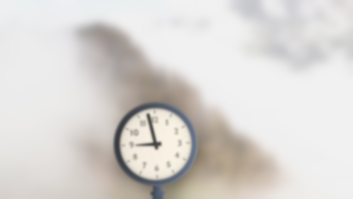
**8:58**
